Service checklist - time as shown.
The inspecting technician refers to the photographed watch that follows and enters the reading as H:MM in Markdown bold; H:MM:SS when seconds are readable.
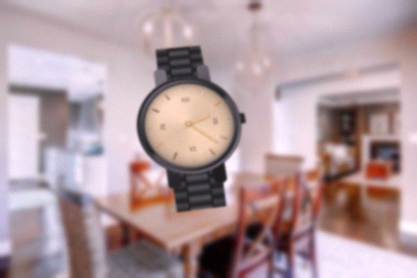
**2:22**
